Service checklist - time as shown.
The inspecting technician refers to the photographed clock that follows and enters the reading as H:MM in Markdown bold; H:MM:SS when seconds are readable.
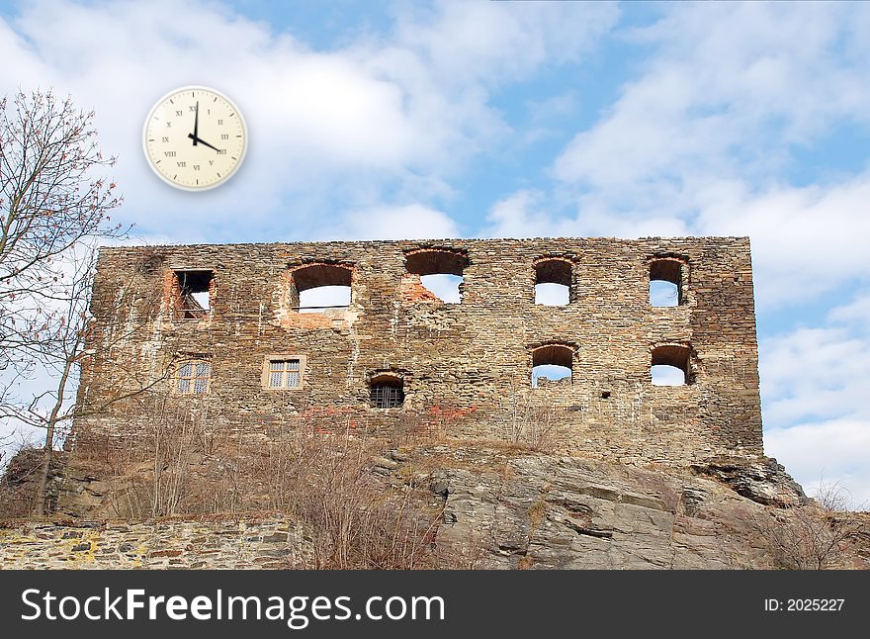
**4:01**
